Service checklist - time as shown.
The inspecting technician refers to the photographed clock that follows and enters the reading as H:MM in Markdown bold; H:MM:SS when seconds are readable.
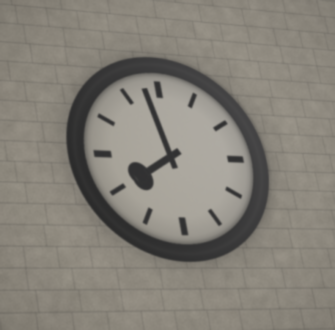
**7:58**
